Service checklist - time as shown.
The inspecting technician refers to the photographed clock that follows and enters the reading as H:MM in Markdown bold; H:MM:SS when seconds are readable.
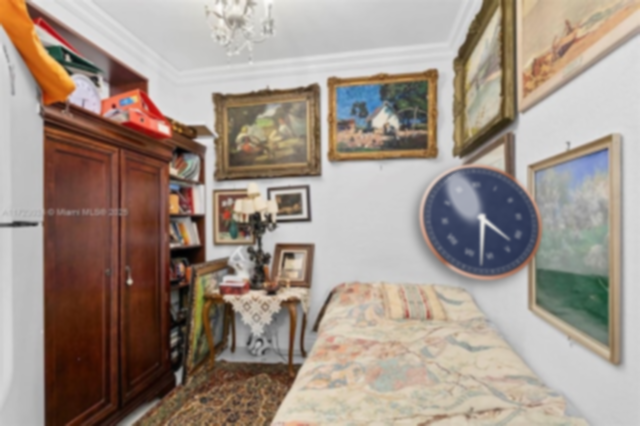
**4:32**
